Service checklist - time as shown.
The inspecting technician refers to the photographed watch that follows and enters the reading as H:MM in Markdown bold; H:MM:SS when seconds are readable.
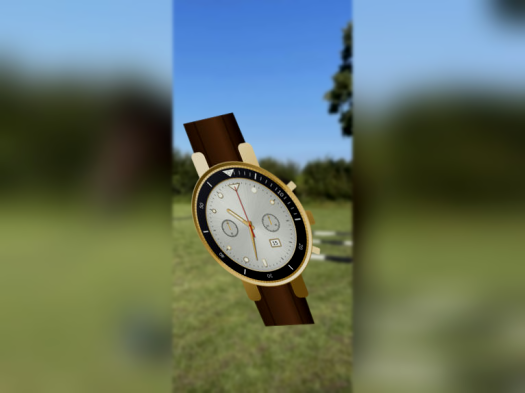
**10:32**
